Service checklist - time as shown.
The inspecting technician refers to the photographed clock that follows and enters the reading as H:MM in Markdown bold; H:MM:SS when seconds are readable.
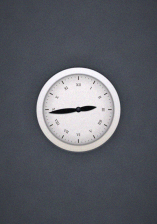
**2:44**
